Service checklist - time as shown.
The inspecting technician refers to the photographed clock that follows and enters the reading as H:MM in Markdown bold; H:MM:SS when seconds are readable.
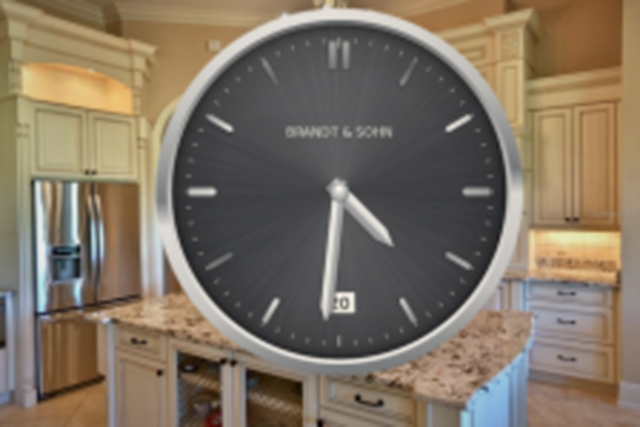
**4:31**
